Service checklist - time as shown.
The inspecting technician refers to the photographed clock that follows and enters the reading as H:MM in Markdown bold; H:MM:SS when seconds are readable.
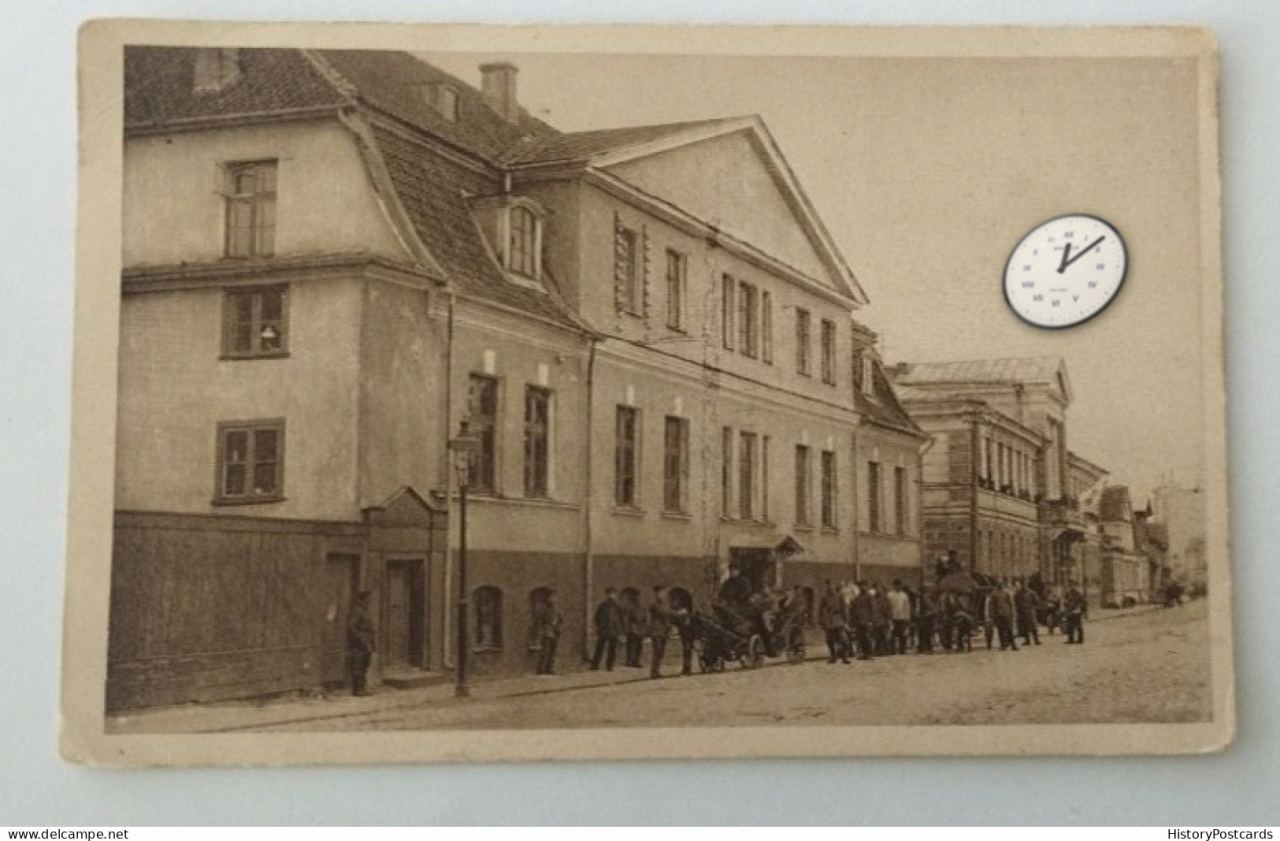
**12:08**
